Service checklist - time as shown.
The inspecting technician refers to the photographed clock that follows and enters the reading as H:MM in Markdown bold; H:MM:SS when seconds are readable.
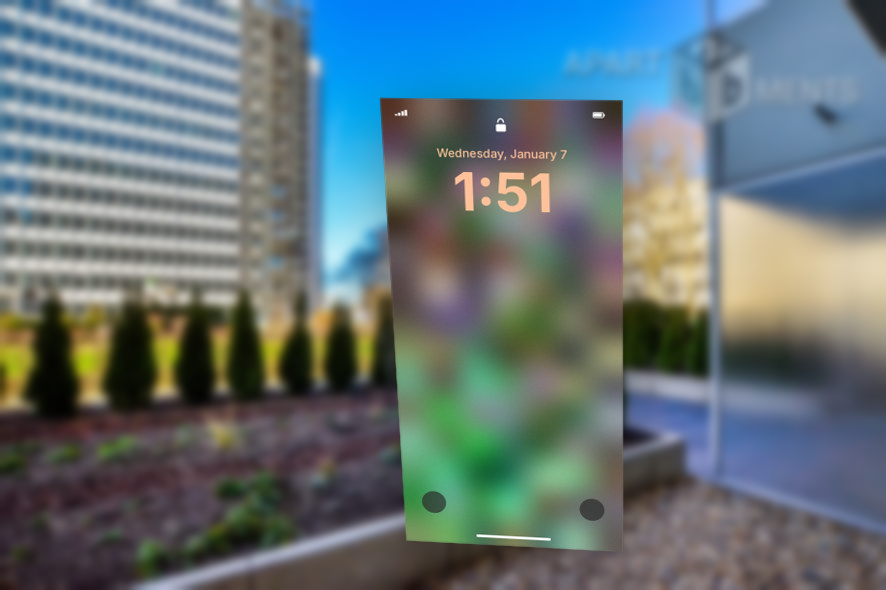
**1:51**
